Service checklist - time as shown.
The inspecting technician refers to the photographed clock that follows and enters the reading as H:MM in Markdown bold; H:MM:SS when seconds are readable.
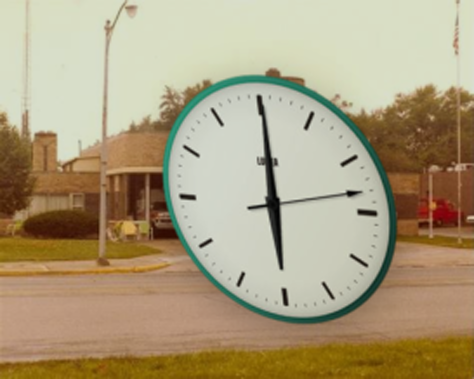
**6:00:13**
